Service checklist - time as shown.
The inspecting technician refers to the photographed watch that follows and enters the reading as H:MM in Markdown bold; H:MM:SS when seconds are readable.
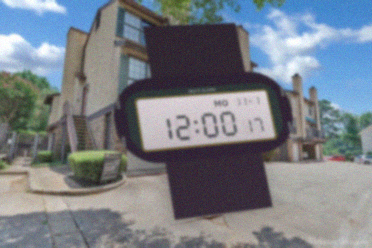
**12:00:17**
